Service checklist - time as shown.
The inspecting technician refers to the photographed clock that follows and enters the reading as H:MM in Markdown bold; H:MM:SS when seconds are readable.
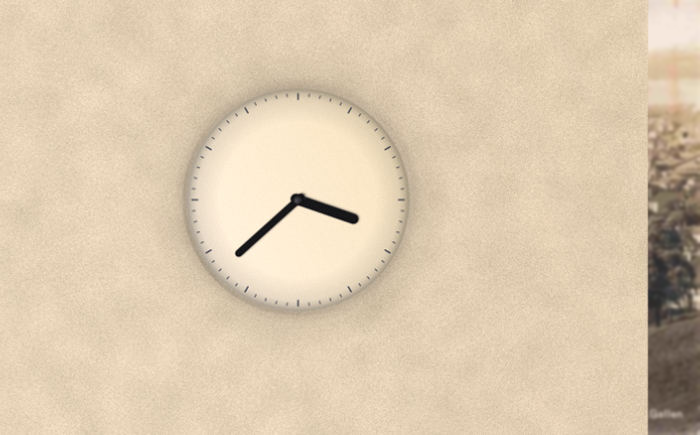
**3:38**
